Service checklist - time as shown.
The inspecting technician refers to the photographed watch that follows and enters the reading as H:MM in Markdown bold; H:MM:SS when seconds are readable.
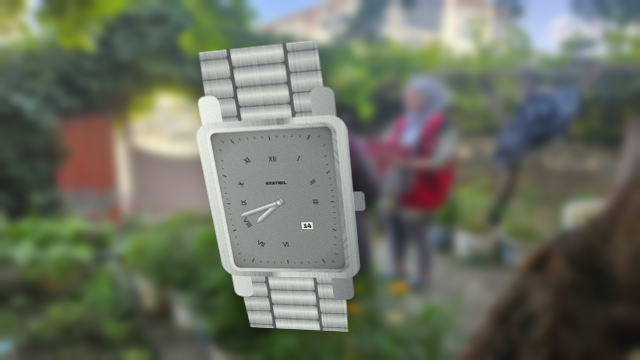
**7:42**
